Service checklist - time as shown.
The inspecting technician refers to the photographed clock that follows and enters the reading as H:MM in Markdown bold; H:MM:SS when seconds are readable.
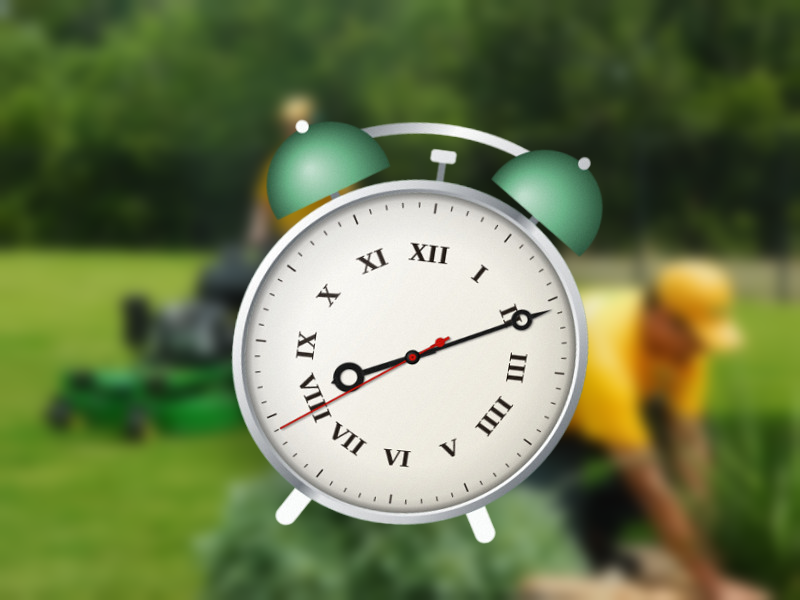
**8:10:39**
